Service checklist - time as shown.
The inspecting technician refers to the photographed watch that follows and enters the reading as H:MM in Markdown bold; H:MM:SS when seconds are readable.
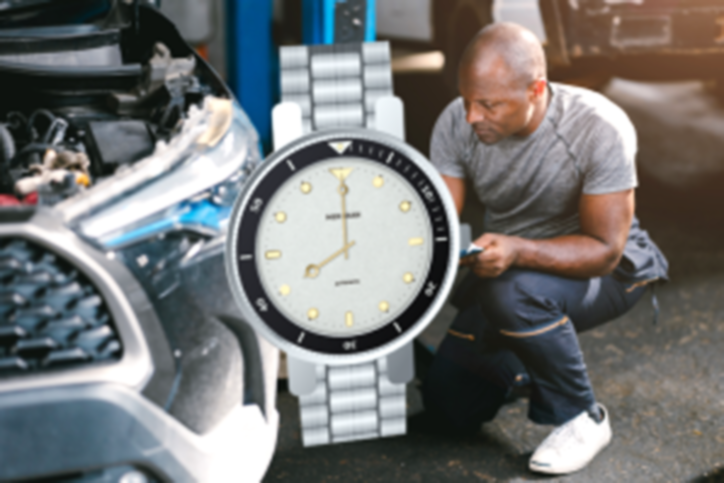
**8:00**
